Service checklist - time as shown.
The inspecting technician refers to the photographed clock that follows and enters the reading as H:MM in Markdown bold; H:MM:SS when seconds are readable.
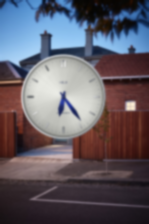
**6:24**
